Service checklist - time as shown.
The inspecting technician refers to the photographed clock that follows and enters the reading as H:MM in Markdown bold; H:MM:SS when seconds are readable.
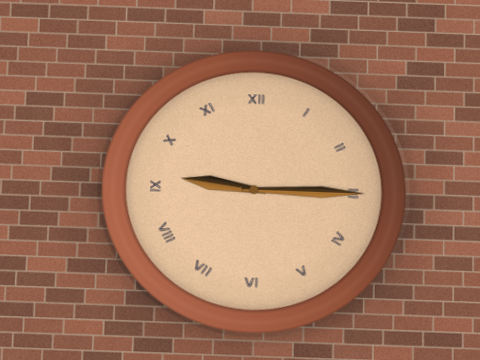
**9:15**
